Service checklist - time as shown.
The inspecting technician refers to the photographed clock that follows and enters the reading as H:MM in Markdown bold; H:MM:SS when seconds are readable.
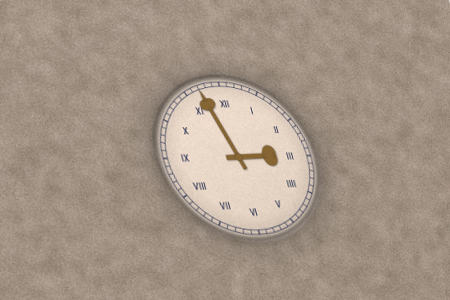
**2:57**
